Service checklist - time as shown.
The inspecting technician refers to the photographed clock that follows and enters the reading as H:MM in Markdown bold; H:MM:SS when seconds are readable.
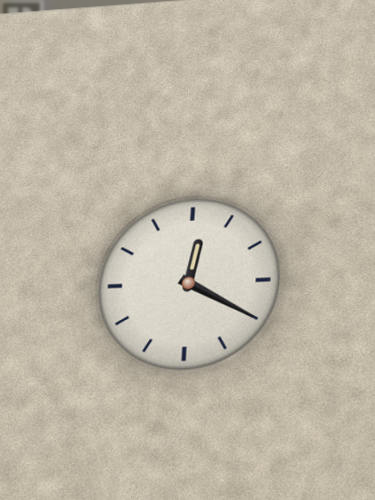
**12:20**
